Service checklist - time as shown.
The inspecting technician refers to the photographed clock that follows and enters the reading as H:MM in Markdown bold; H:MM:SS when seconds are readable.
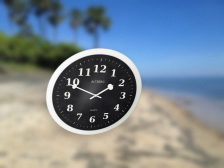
**1:49**
